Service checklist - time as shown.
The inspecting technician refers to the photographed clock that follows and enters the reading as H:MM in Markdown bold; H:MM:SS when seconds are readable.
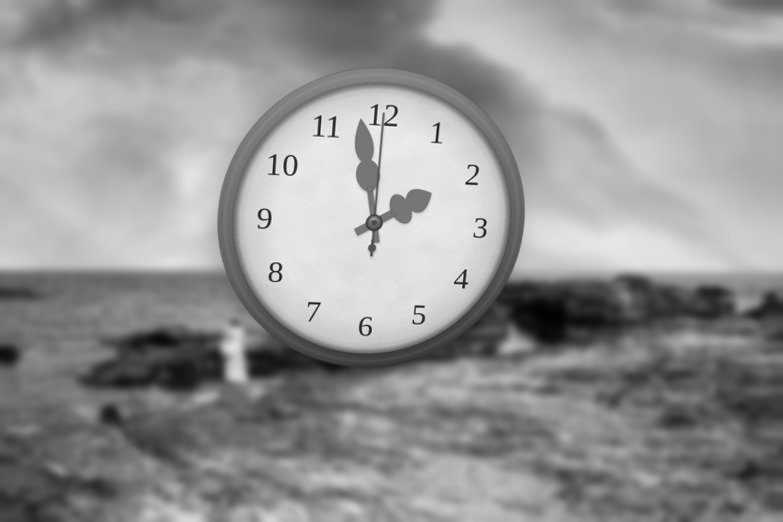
**1:58:00**
